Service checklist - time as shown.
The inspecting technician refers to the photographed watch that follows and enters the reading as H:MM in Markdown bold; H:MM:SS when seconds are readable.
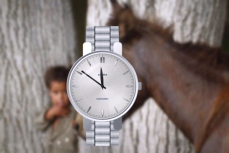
**11:51**
